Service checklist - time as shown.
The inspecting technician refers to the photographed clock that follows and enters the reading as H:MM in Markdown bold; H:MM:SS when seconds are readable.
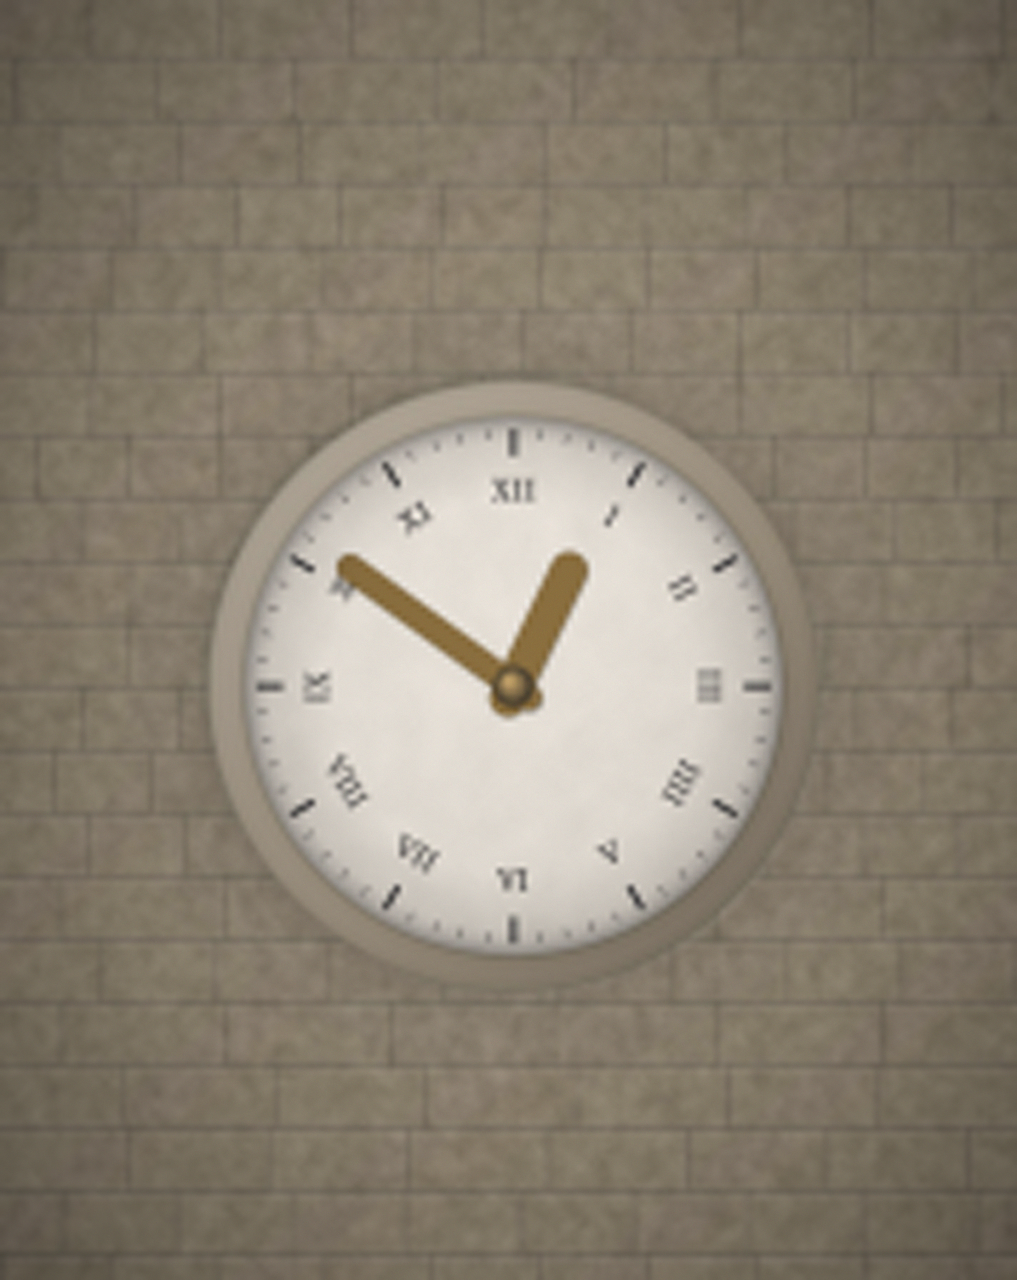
**12:51**
